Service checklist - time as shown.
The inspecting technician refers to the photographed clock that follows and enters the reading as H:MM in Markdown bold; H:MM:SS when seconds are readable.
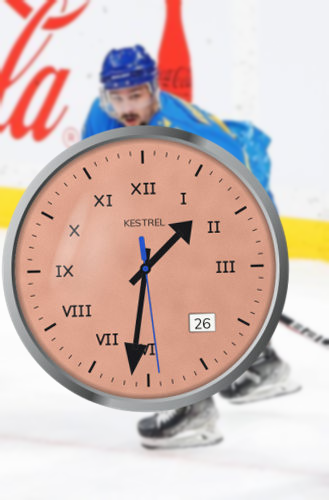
**1:31:29**
